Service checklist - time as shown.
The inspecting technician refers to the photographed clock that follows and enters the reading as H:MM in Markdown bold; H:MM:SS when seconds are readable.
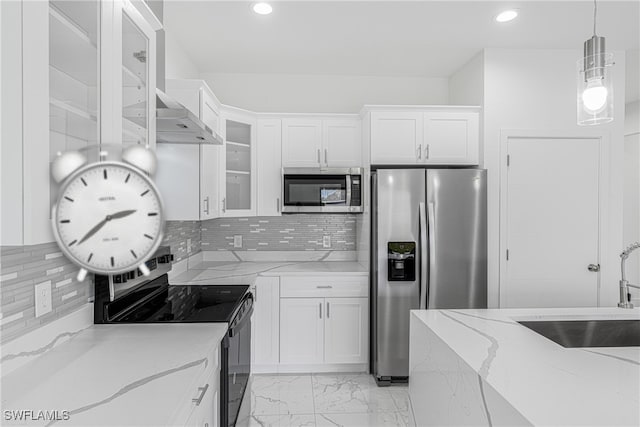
**2:39**
